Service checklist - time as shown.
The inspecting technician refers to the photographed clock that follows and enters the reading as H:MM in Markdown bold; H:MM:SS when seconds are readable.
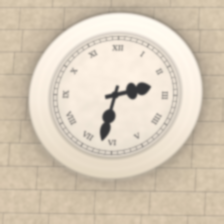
**2:32**
